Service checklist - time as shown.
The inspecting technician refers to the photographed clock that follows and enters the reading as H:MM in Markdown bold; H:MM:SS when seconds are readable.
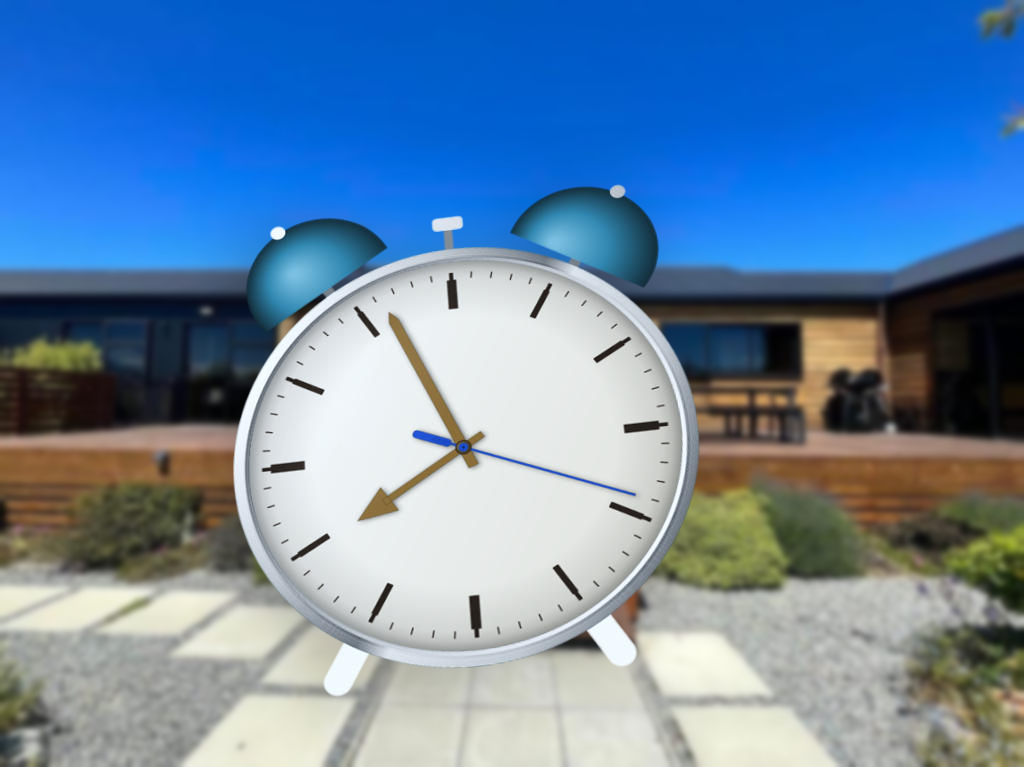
**7:56:19**
